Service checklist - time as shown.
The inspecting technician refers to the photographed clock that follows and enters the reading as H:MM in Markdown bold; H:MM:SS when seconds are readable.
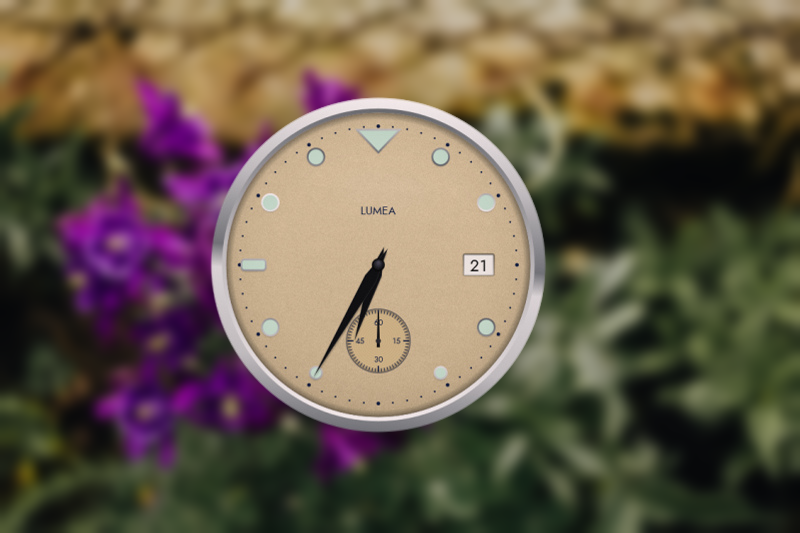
**6:35**
